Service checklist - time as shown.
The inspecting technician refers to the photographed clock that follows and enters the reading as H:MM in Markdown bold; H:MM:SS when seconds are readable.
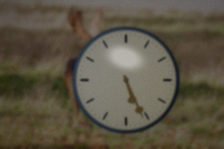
**5:26**
